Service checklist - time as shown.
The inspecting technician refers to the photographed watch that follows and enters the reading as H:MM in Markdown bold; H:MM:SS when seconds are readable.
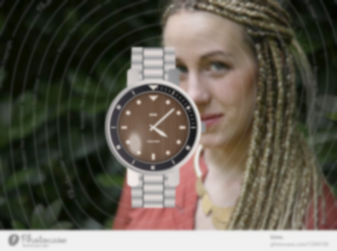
**4:08**
